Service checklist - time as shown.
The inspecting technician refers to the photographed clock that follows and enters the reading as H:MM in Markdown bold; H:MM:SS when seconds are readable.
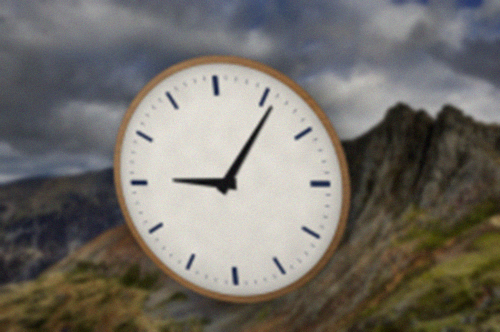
**9:06**
